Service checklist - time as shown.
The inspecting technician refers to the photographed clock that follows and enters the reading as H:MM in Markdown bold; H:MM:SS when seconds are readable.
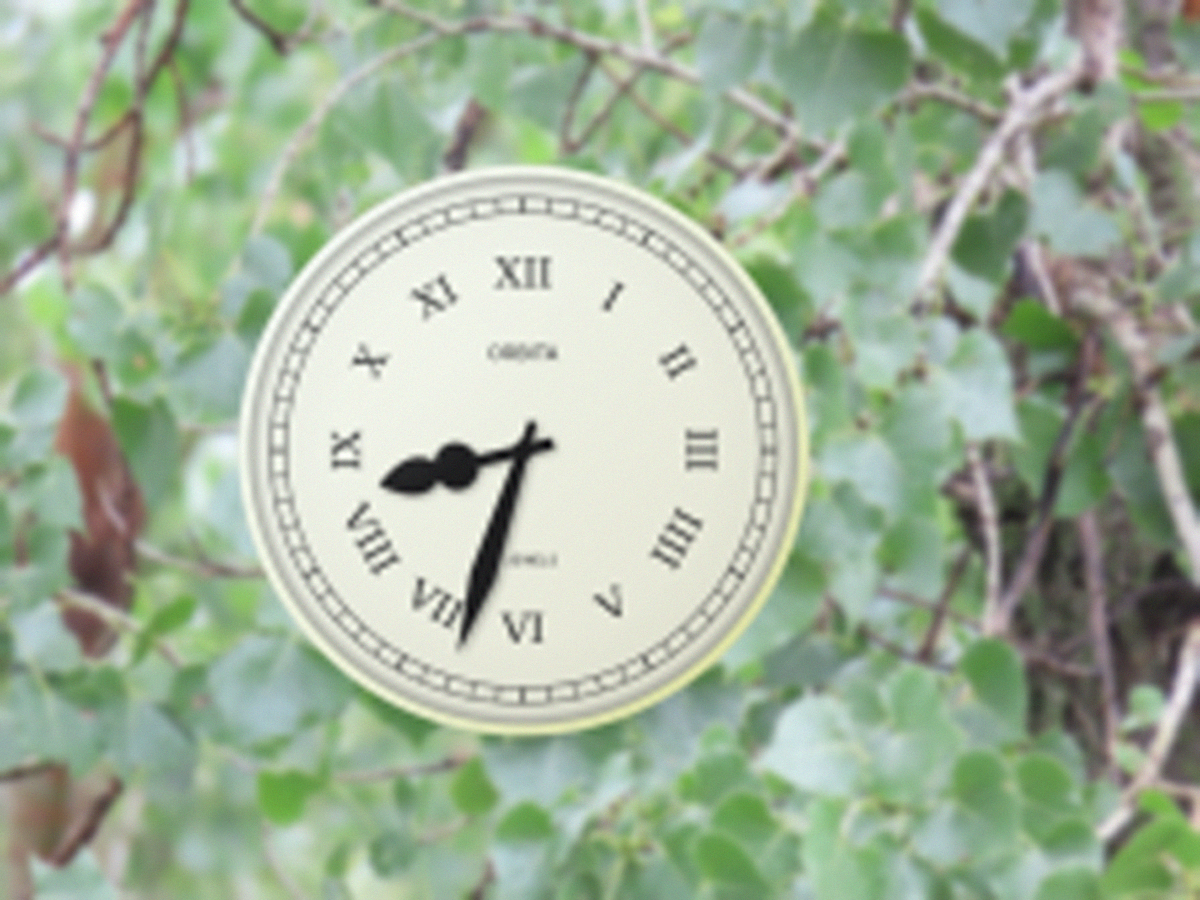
**8:33**
